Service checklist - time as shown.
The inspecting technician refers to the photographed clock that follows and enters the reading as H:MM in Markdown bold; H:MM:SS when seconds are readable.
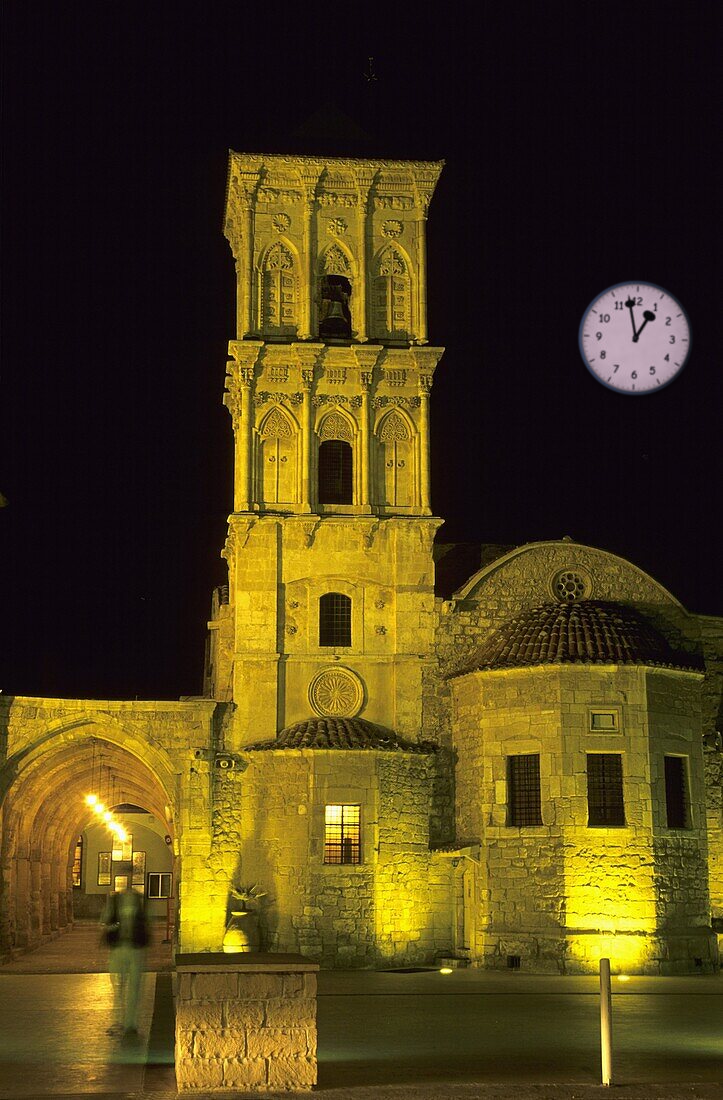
**12:58**
